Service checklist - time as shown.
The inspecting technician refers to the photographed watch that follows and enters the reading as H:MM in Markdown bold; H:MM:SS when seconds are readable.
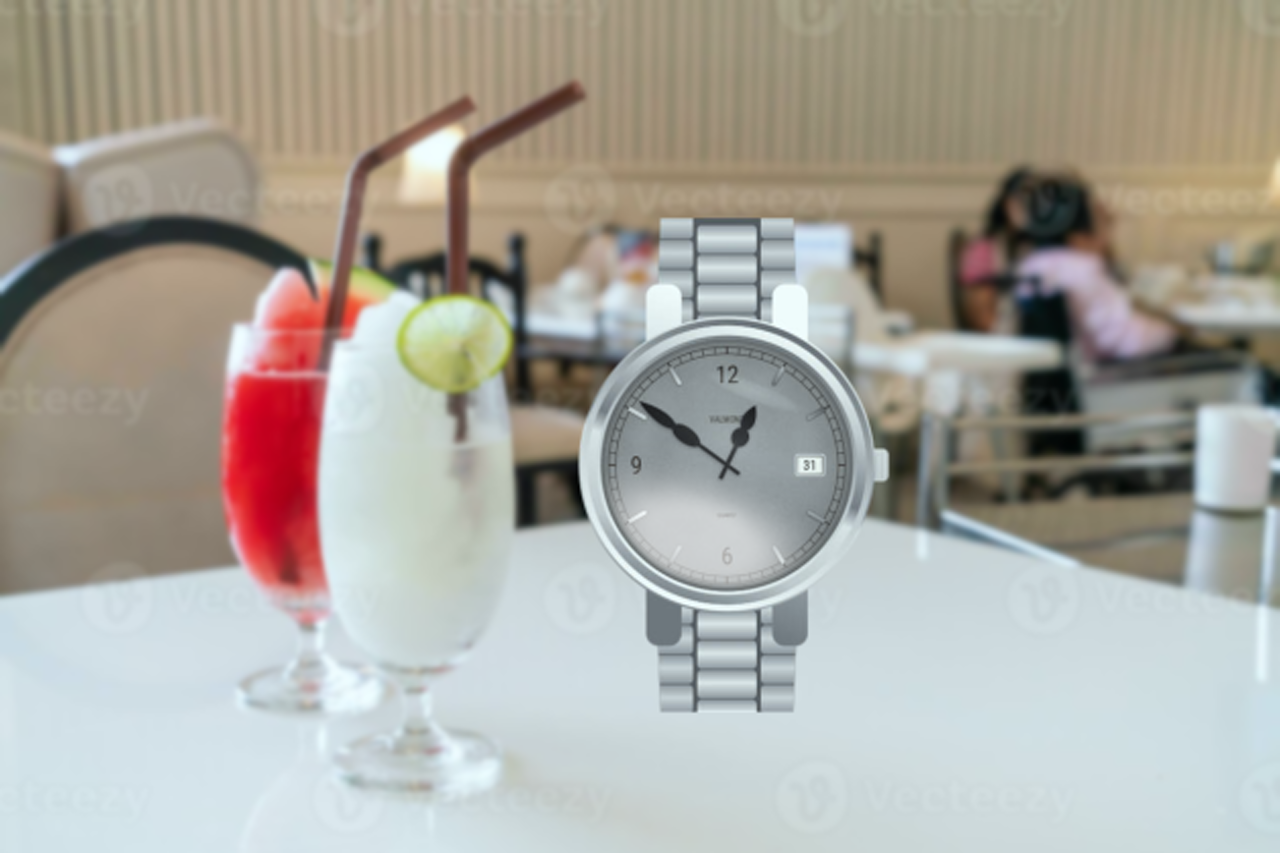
**12:51**
